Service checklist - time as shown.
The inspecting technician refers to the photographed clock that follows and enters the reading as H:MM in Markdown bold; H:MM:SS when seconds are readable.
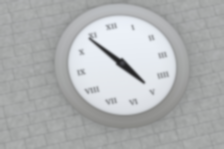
**4:54**
